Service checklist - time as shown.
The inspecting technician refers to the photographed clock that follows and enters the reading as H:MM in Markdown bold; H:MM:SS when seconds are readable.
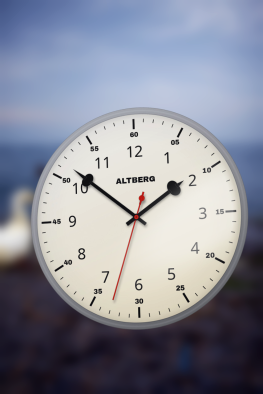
**1:51:33**
